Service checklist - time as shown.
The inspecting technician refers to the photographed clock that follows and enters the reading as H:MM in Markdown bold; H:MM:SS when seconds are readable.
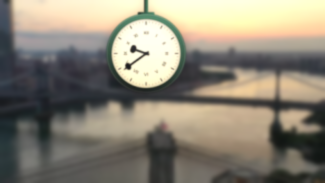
**9:39**
